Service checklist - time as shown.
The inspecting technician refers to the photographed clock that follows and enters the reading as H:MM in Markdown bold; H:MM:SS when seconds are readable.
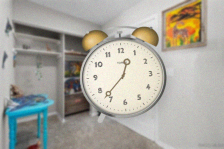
**12:37**
